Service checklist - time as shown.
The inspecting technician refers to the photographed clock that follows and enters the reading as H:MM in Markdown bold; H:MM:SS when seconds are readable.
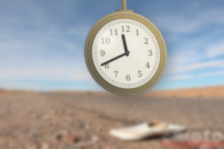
**11:41**
